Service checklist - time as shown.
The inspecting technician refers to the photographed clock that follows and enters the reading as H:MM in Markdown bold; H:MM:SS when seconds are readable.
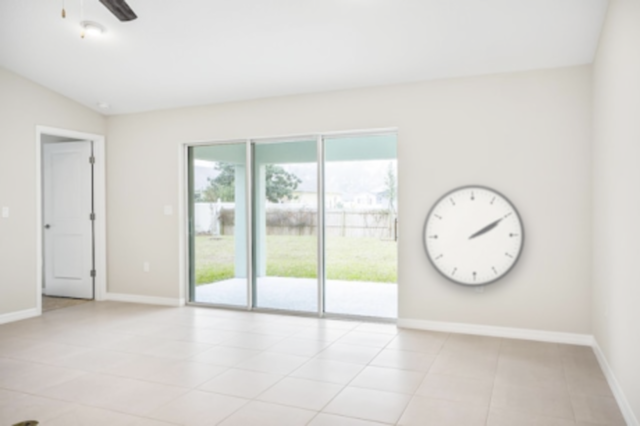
**2:10**
